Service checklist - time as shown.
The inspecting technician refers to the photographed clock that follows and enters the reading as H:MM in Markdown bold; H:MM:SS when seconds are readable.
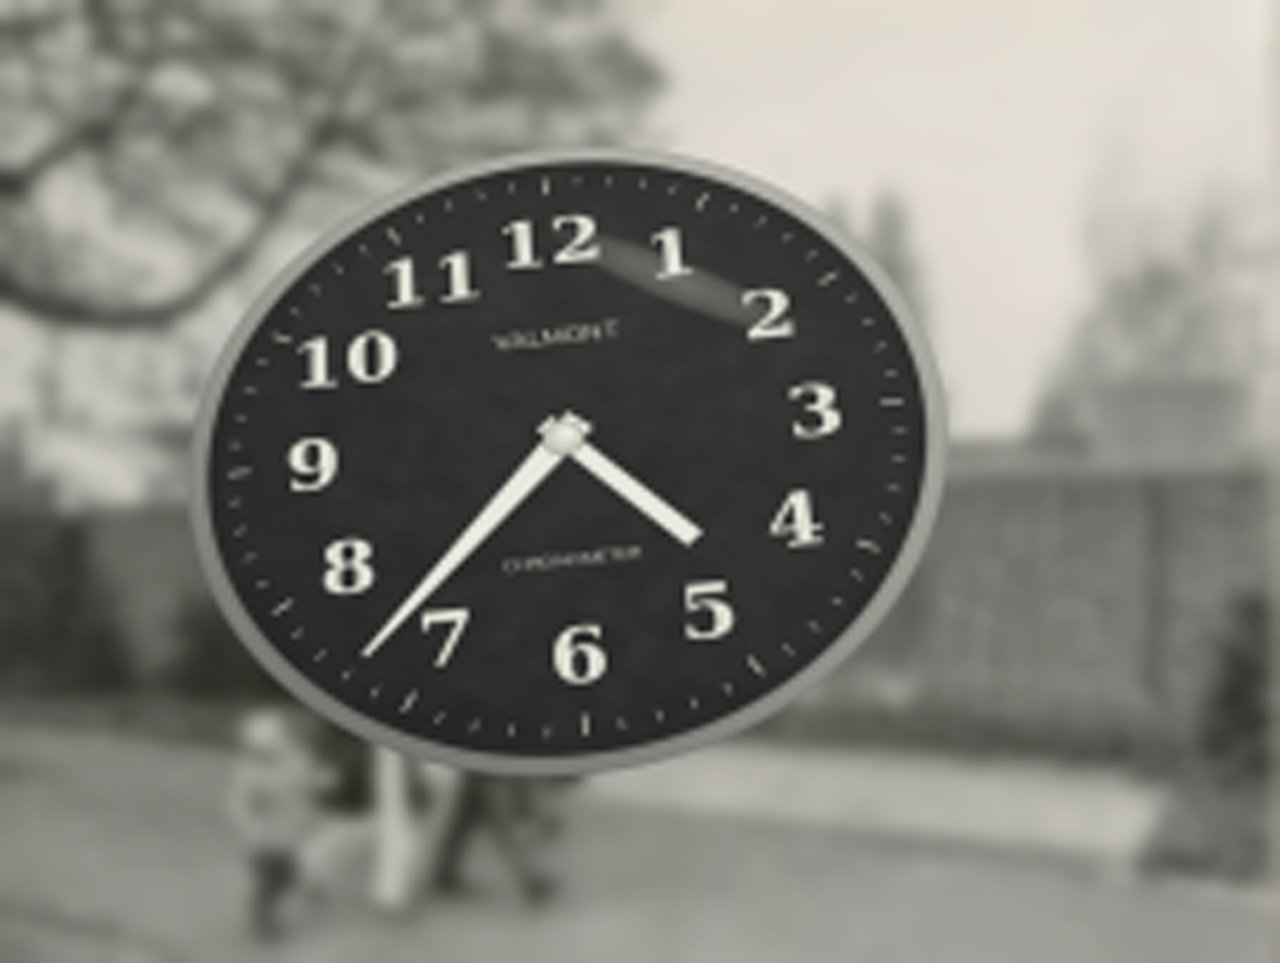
**4:37**
